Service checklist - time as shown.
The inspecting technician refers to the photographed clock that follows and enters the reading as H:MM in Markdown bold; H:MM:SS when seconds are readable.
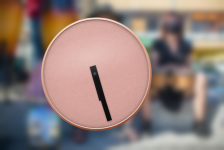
**5:27**
